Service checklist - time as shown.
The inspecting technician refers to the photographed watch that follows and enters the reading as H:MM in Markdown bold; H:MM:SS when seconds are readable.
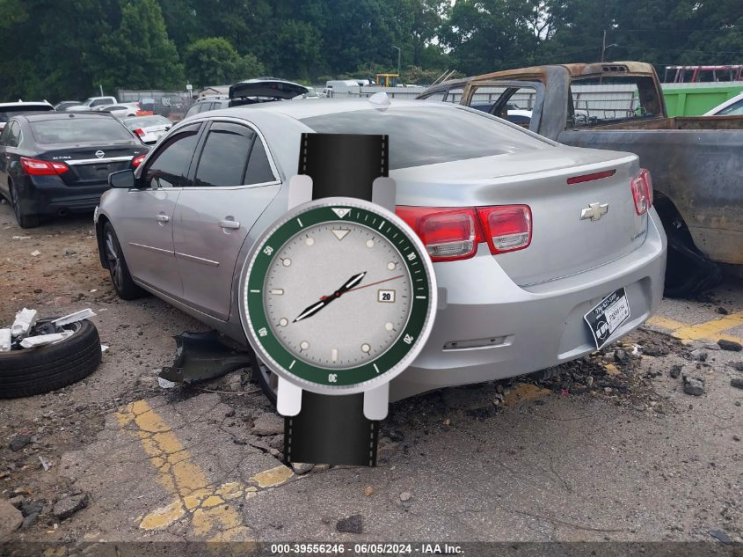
**1:39:12**
